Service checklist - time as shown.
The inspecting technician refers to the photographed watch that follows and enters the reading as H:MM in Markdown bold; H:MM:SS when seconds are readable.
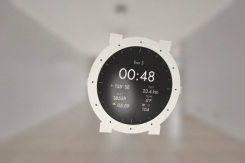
**0:48**
